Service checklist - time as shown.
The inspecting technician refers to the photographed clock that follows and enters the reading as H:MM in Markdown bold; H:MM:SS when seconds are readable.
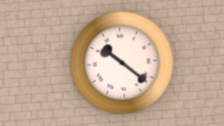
**10:22**
